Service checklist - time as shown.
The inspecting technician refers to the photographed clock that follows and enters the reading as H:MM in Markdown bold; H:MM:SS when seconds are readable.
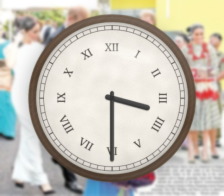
**3:30**
